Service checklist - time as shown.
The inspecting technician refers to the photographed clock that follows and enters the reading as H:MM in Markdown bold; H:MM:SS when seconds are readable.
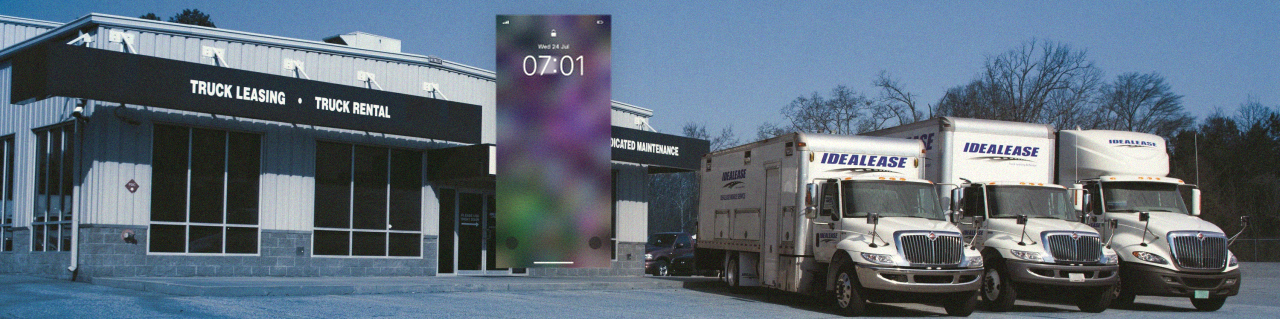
**7:01**
